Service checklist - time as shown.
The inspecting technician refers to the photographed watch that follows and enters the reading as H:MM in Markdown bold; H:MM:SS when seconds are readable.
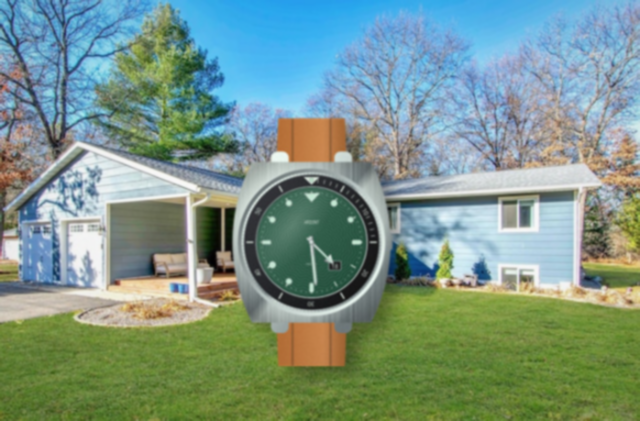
**4:29**
